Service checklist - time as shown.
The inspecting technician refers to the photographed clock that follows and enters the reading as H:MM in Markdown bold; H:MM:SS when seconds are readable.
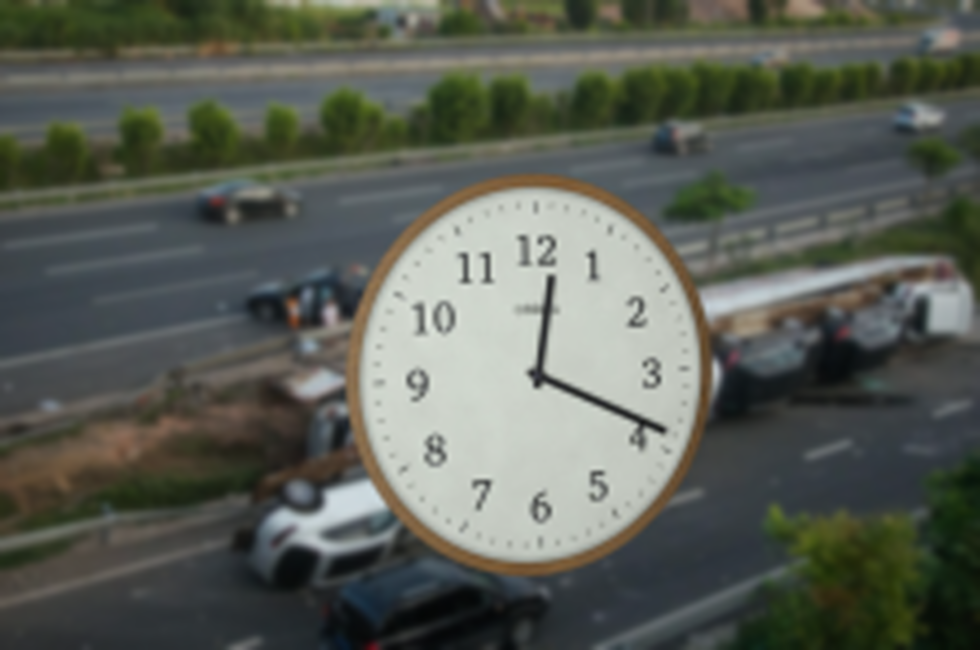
**12:19**
